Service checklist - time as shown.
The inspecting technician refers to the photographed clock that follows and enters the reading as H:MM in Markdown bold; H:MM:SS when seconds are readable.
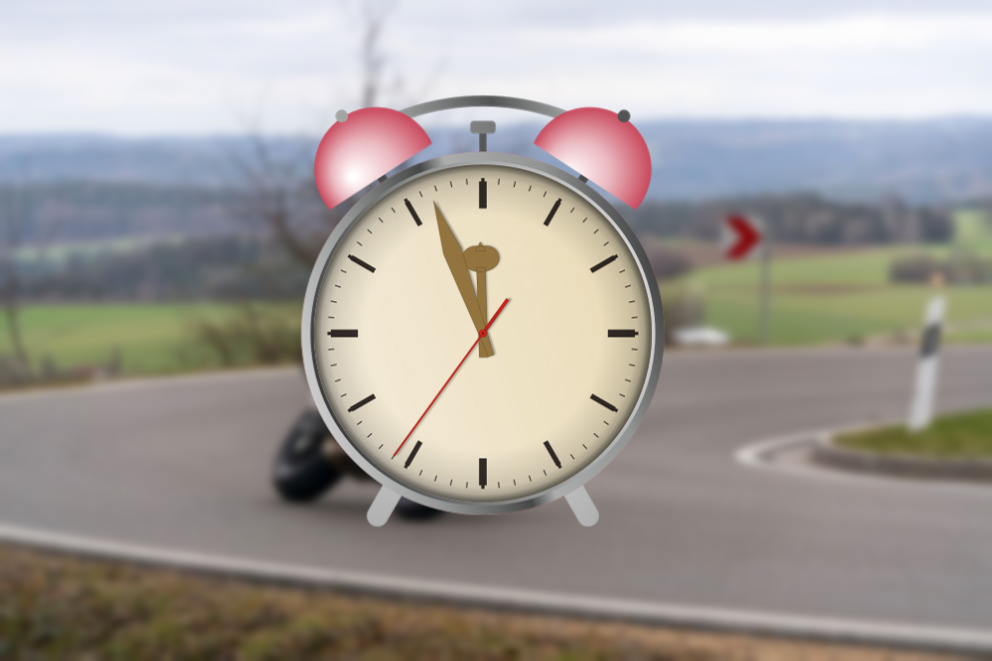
**11:56:36**
